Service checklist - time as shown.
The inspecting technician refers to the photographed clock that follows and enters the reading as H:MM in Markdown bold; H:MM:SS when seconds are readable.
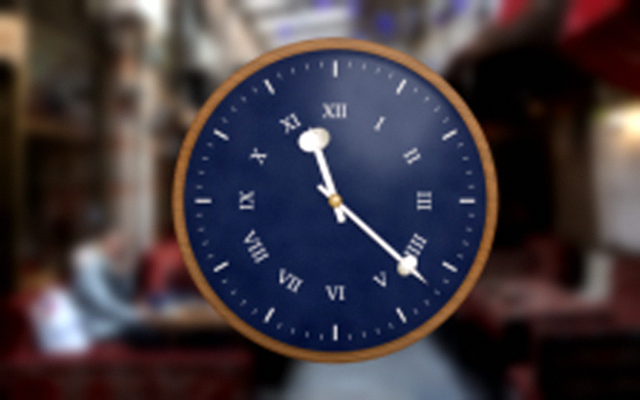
**11:22**
